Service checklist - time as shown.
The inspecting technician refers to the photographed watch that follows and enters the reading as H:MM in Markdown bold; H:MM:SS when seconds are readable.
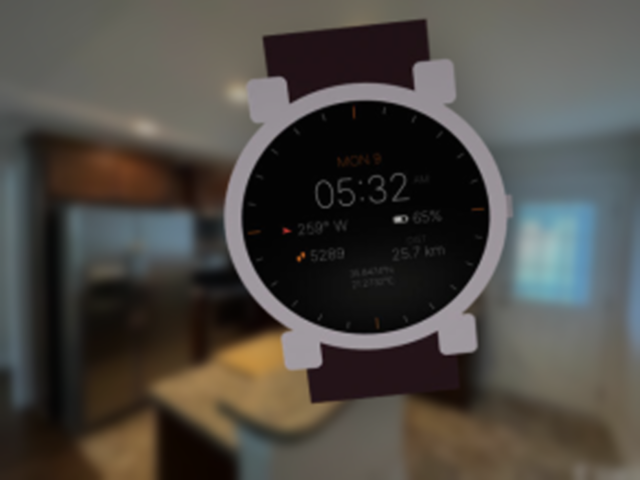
**5:32**
